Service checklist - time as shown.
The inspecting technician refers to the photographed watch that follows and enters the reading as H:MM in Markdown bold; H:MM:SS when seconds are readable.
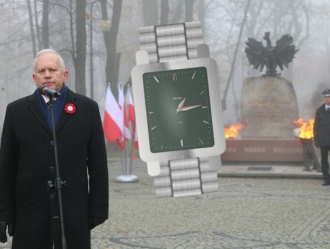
**1:14**
